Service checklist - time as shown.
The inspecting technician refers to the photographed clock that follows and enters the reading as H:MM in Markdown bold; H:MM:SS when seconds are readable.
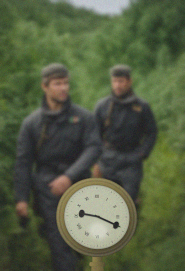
**9:19**
